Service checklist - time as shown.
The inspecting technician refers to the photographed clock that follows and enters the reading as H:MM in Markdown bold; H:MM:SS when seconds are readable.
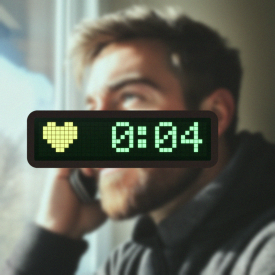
**0:04**
